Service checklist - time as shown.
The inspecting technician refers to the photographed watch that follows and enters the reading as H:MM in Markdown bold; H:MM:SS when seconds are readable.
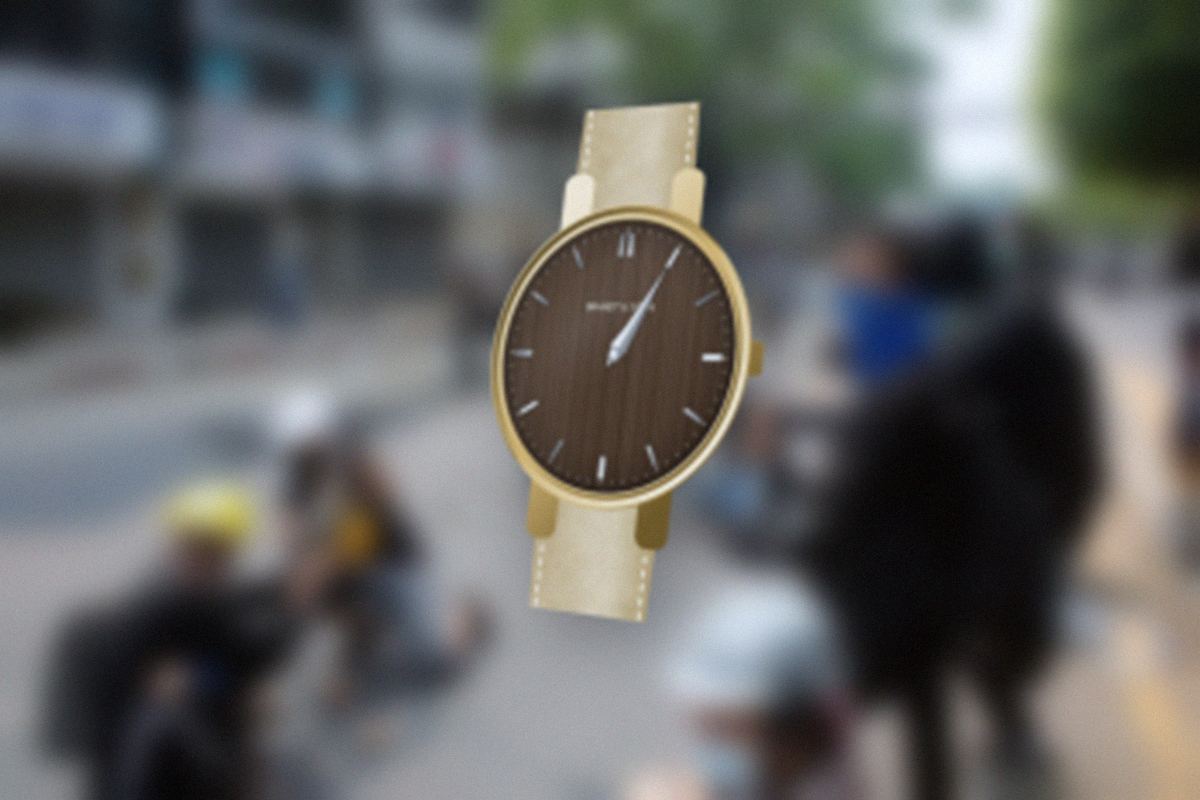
**1:05**
